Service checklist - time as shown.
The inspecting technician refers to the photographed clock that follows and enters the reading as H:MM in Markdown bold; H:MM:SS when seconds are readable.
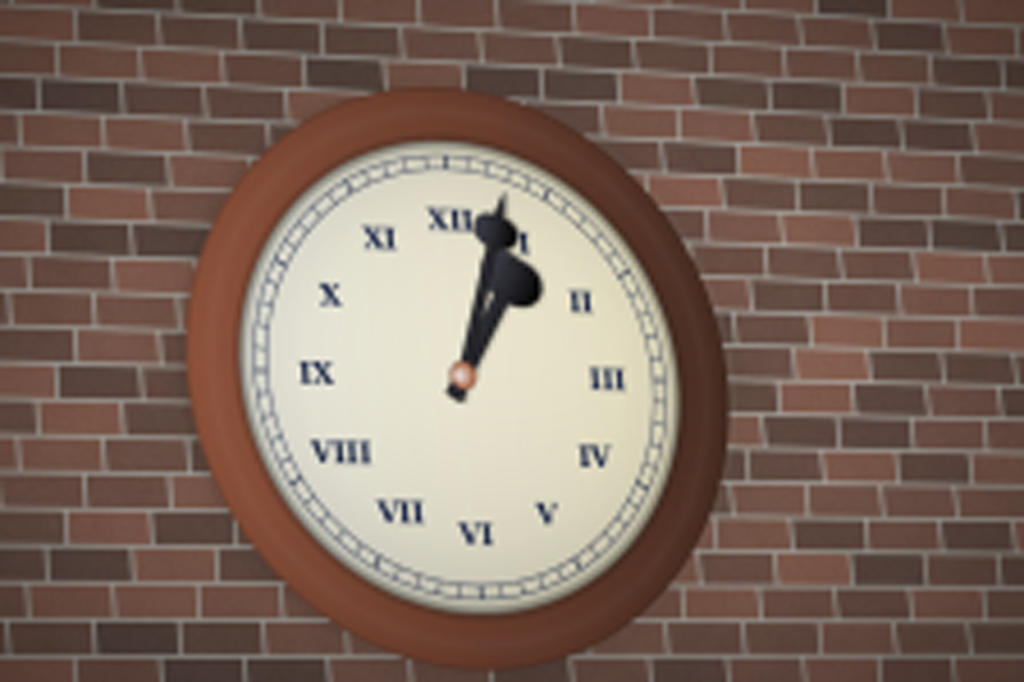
**1:03**
